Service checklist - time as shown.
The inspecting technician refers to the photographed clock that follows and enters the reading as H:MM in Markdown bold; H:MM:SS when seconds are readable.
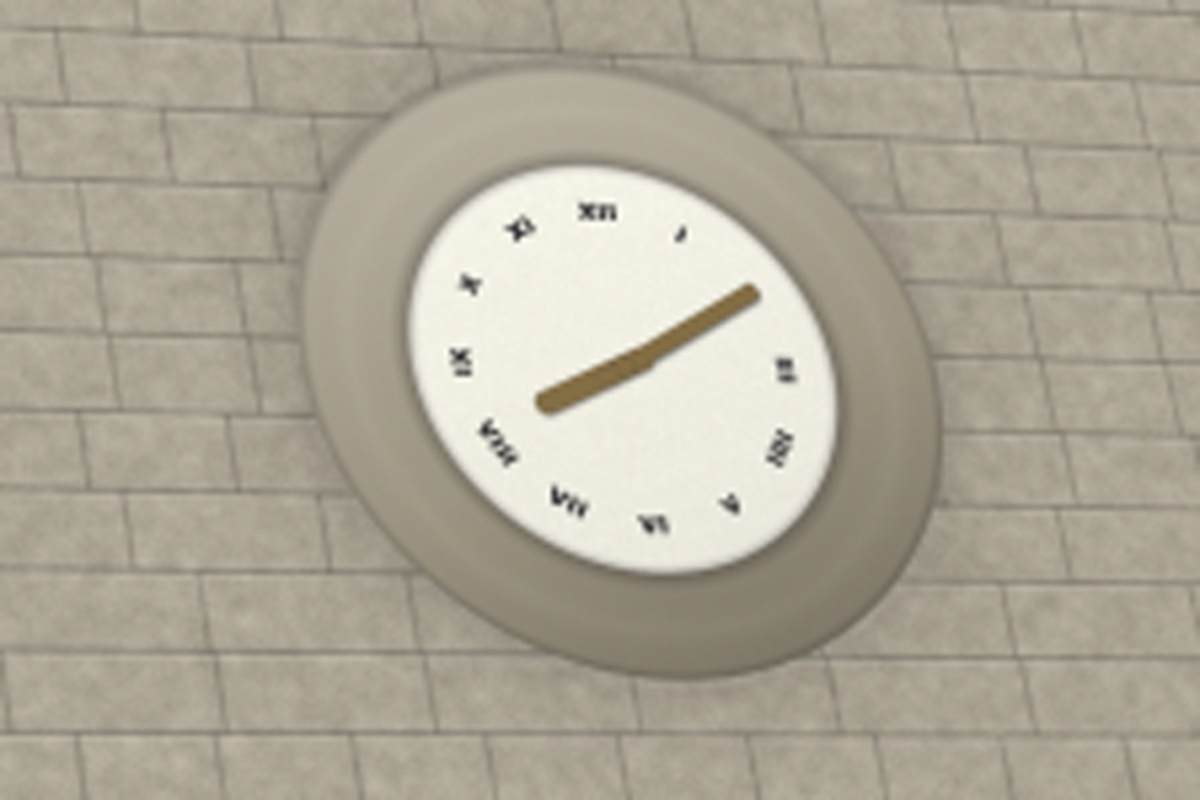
**8:10**
